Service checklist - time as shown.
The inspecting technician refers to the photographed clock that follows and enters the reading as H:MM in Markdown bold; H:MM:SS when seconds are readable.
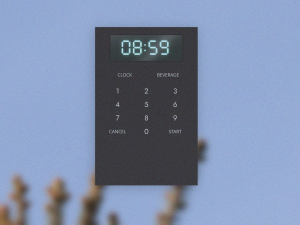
**8:59**
